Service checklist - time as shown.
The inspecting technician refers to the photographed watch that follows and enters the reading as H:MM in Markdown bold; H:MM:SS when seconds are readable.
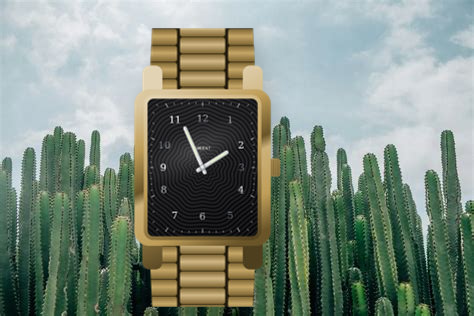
**1:56**
